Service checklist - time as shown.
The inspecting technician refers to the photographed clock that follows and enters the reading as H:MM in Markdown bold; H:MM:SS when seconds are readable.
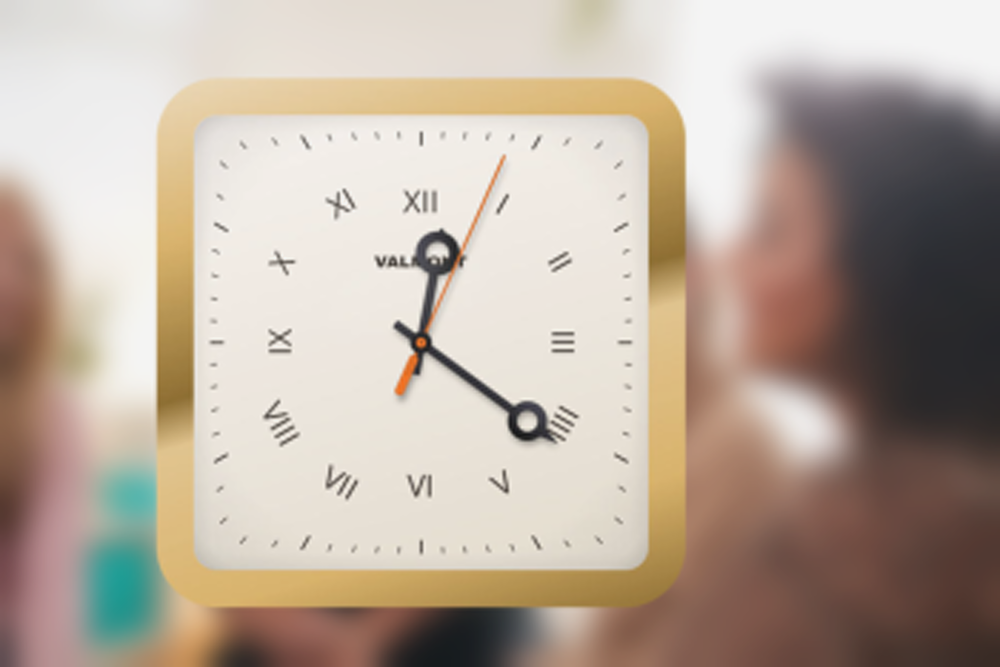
**12:21:04**
